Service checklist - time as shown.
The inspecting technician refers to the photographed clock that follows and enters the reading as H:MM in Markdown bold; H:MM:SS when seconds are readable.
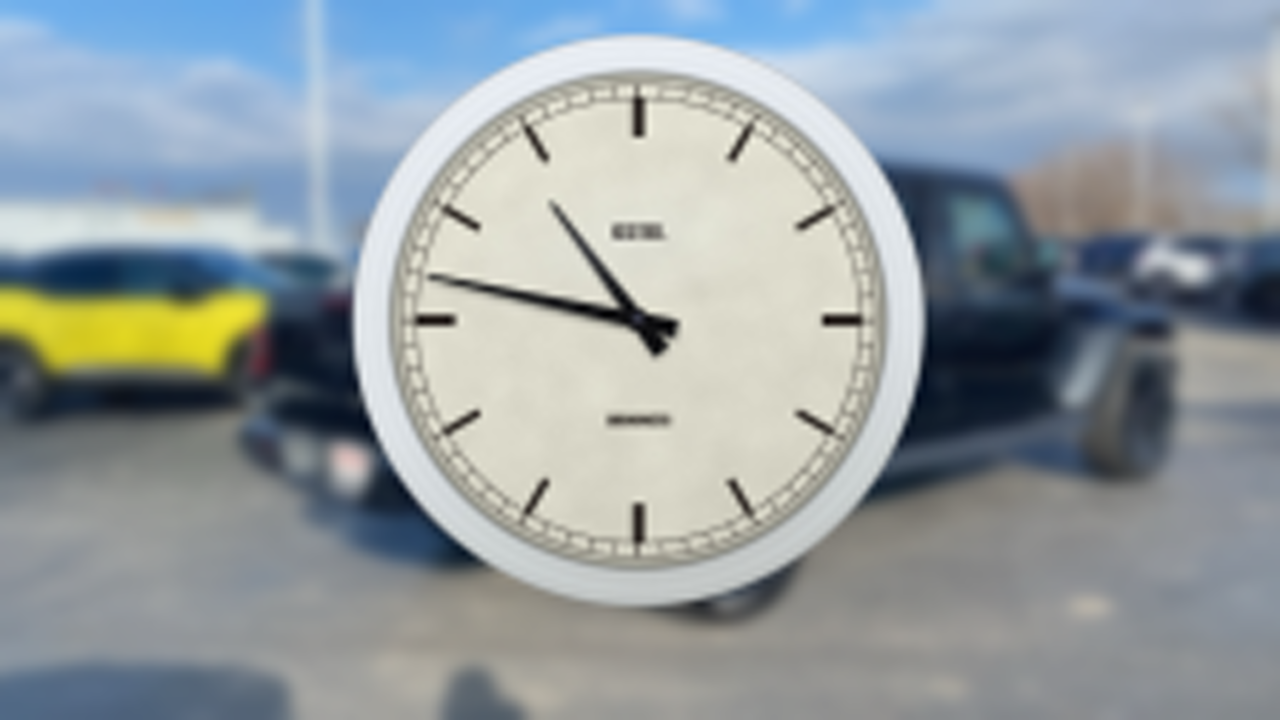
**10:47**
